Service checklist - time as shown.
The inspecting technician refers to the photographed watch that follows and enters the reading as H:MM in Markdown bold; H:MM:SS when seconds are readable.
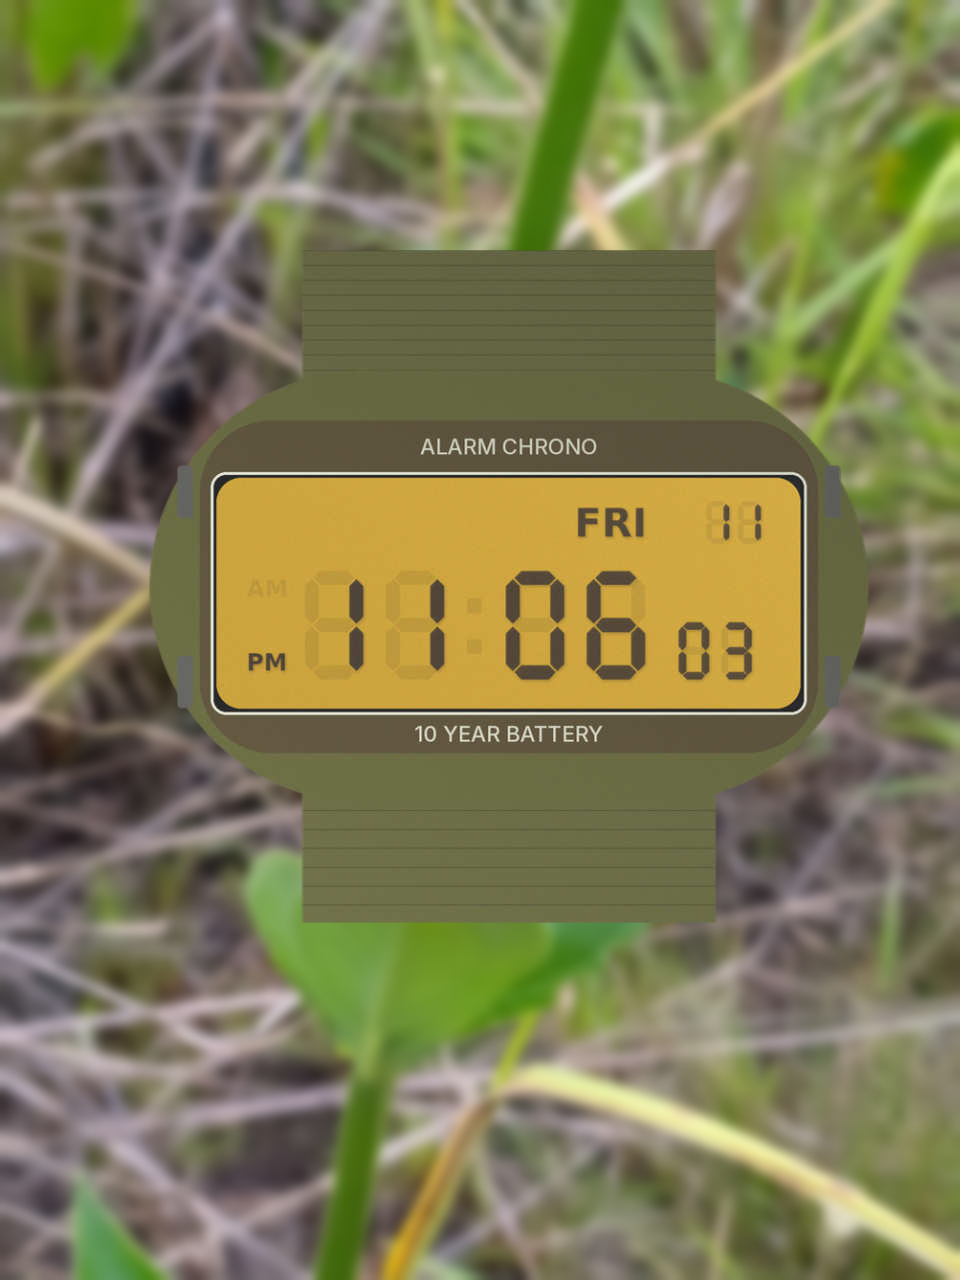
**11:06:03**
